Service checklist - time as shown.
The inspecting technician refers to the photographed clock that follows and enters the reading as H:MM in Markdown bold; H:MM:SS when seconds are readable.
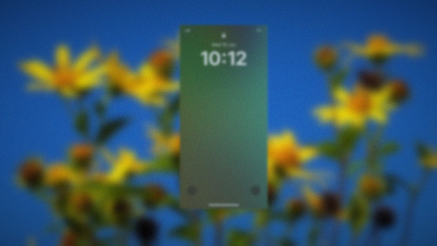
**10:12**
